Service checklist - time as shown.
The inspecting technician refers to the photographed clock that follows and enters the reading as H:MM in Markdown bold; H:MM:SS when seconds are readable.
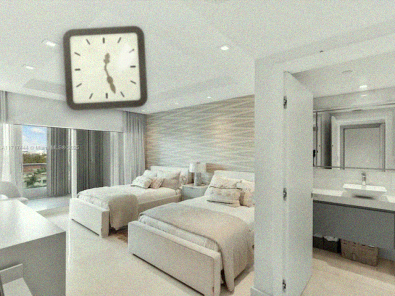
**12:27**
